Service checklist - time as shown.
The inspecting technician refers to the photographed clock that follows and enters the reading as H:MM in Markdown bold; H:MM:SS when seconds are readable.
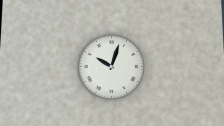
**10:03**
